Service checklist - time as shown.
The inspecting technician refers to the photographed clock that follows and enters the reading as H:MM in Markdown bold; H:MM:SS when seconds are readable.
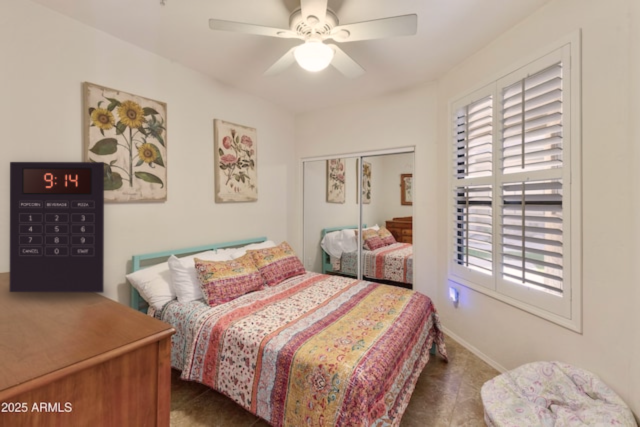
**9:14**
